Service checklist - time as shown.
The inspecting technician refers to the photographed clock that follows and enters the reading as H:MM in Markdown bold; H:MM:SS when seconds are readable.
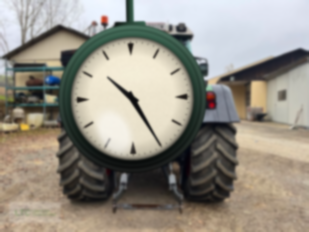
**10:25**
